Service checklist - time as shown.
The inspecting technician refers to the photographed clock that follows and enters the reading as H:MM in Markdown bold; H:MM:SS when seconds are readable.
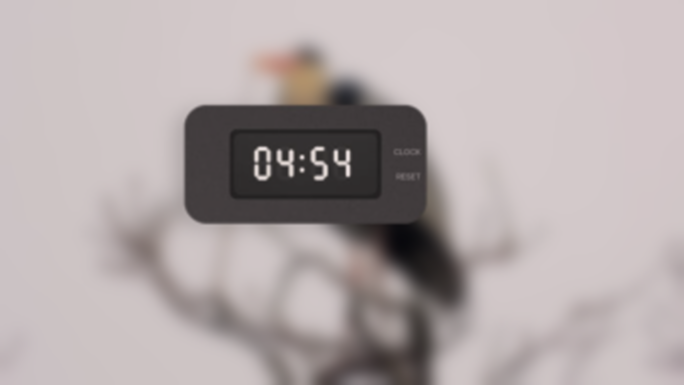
**4:54**
